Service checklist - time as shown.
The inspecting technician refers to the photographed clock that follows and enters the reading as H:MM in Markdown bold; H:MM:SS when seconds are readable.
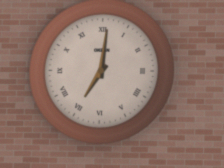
**7:01**
